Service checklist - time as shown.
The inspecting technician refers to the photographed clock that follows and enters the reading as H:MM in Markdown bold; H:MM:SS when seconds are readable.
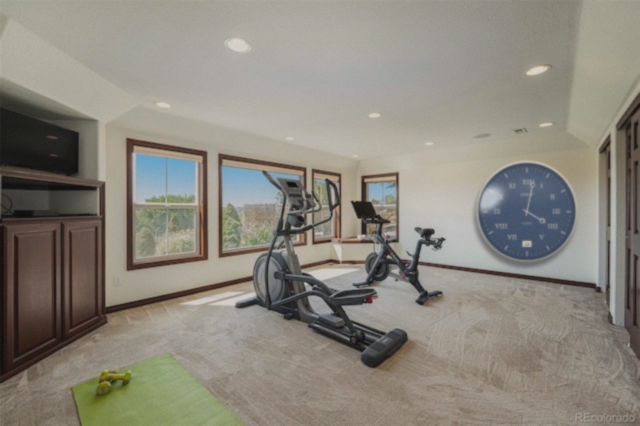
**4:02**
